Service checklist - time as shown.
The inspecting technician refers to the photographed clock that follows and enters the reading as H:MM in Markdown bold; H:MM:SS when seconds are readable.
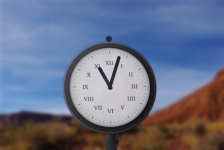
**11:03**
